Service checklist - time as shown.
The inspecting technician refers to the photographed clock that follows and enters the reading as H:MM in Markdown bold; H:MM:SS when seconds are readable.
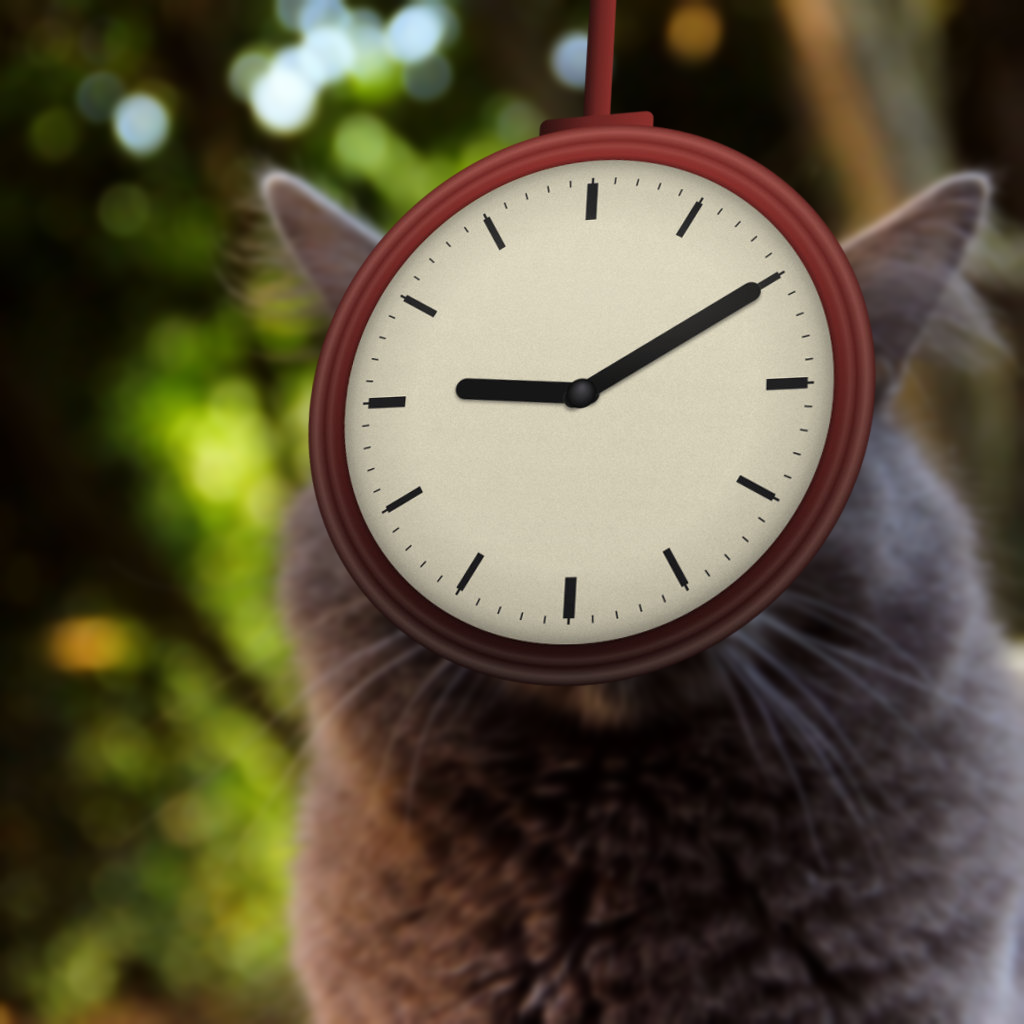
**9:10**
